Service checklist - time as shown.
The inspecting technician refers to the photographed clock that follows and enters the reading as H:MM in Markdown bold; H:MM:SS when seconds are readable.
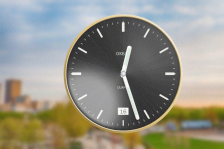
**12:27**
